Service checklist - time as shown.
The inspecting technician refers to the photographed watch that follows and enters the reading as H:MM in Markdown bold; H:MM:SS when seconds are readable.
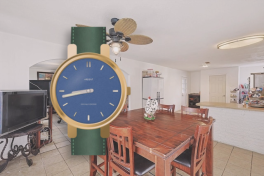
**8:43**
